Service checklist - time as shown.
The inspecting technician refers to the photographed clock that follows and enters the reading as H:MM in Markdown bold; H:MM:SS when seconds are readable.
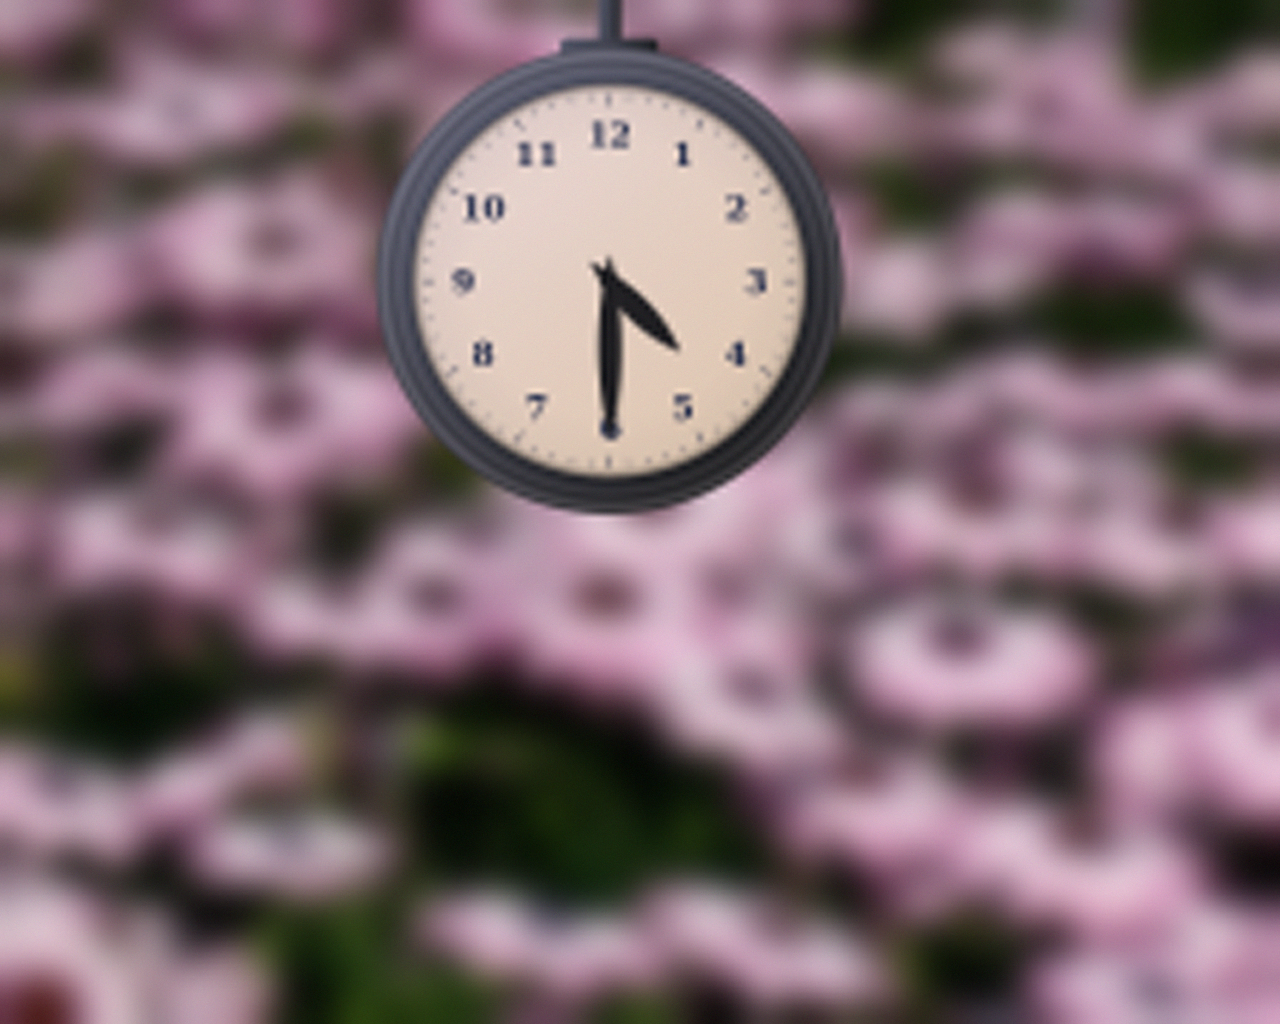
**4:30**
